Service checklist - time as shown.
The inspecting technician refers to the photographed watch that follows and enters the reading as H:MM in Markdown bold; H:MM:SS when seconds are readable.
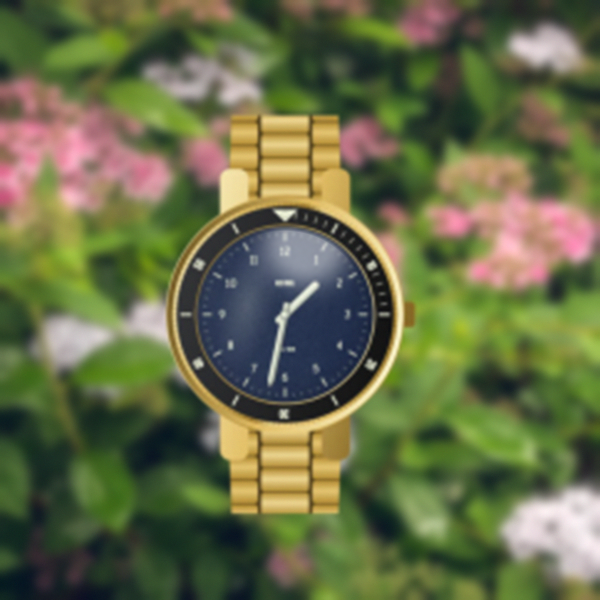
**1:32**
